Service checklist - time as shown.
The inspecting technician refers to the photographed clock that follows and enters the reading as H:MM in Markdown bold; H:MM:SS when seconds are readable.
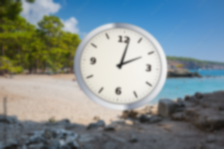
**2:02**
